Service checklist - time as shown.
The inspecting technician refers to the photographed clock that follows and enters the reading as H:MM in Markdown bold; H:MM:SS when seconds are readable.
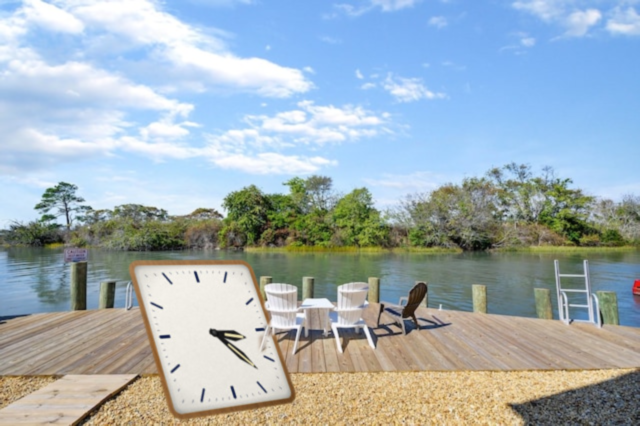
**3:23**
